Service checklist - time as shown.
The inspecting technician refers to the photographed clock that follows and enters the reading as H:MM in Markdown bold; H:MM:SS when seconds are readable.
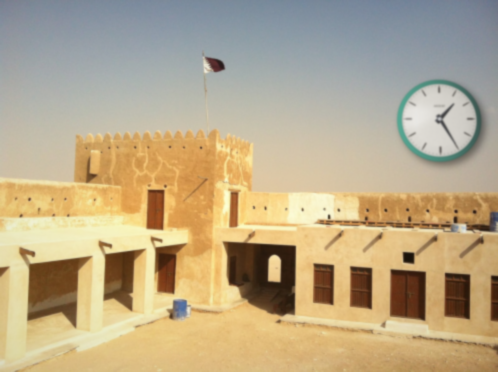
**1:25**
